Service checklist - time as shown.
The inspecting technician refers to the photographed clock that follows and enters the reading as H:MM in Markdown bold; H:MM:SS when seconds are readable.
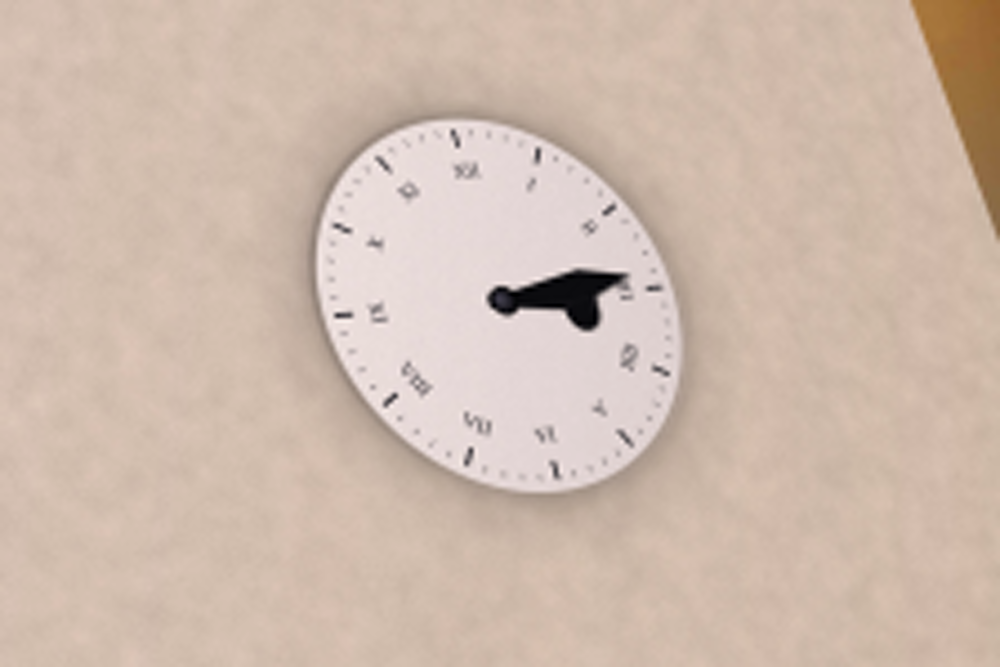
**3:14**
